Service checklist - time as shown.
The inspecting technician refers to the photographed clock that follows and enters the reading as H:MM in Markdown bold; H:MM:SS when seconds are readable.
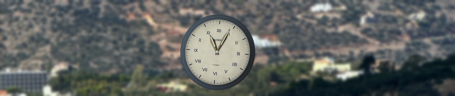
**11:04**
